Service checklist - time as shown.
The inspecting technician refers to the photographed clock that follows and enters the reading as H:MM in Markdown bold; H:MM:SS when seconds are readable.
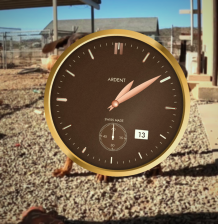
**1:09**
